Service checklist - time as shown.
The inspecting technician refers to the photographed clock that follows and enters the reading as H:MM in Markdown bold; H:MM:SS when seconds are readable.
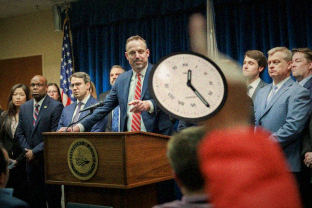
**12:25**
